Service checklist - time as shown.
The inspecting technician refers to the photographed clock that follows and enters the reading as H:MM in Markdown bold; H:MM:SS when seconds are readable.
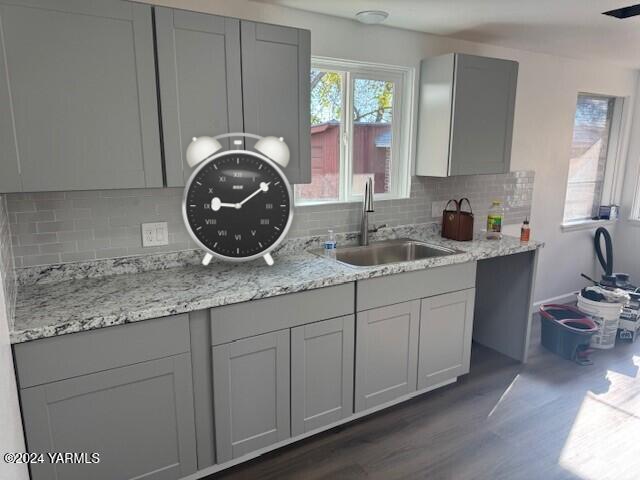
**9:09**
